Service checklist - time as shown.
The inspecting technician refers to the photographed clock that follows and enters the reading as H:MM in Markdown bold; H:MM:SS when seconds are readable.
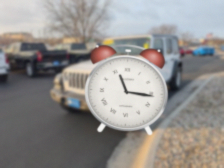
**11:16**
